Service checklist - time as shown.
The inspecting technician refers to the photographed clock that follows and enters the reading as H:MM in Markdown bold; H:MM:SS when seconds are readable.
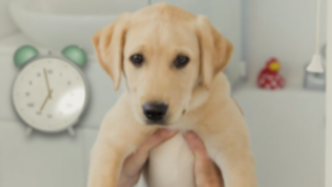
**6:58**
